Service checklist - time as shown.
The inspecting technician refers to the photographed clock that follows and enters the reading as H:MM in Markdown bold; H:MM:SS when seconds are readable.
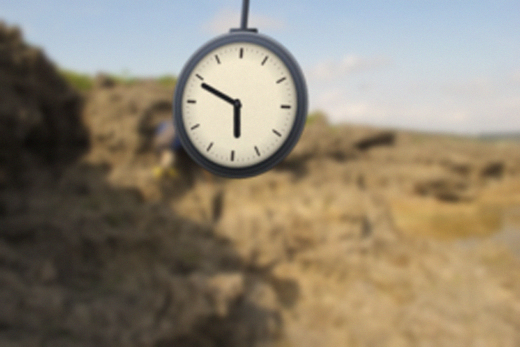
**5:49**
